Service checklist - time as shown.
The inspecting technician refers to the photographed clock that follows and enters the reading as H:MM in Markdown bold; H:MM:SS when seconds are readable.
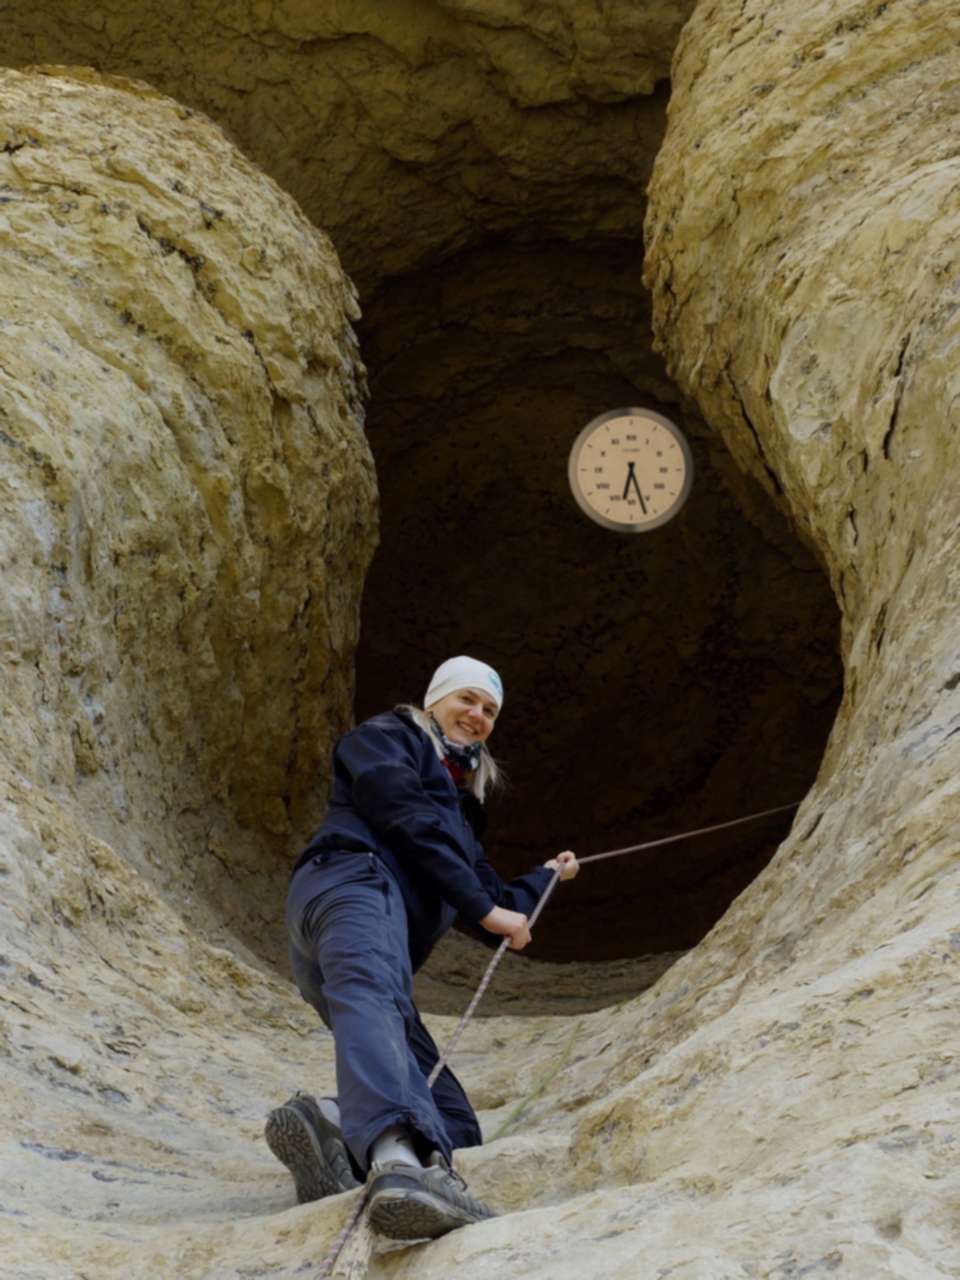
**6:27**
